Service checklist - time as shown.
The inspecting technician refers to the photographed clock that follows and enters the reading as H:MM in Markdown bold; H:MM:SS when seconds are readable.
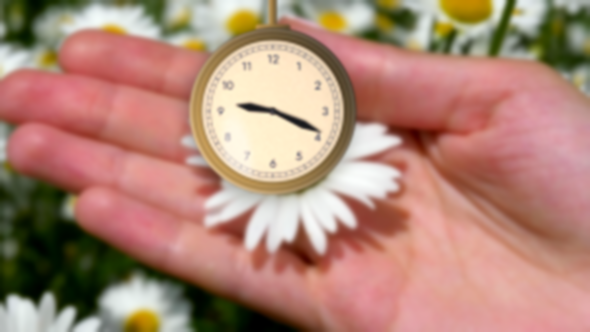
**9:19**
